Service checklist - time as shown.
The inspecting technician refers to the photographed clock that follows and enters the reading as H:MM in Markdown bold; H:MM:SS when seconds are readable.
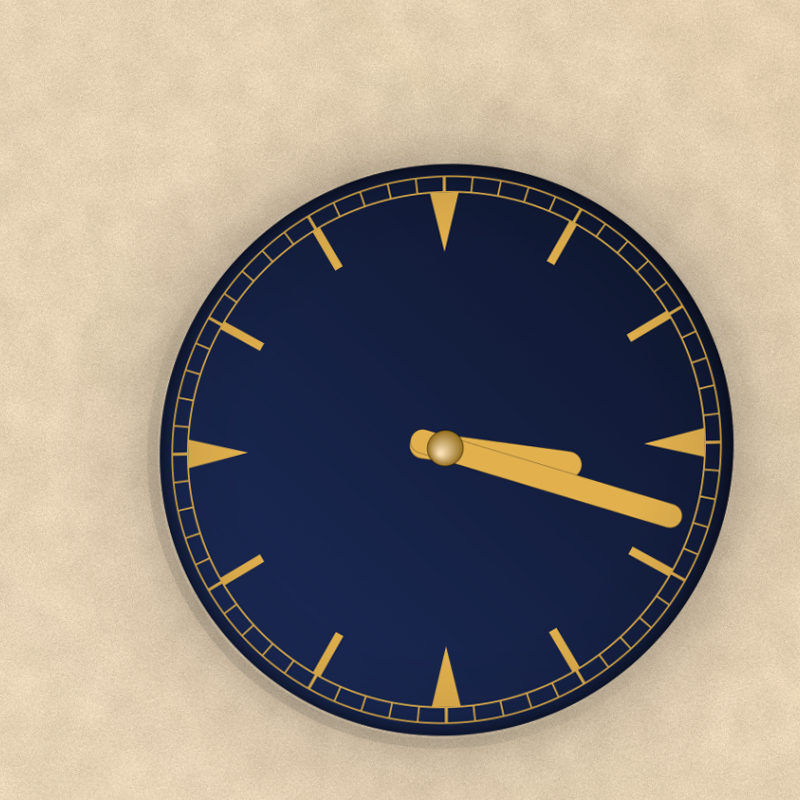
**3:18**
